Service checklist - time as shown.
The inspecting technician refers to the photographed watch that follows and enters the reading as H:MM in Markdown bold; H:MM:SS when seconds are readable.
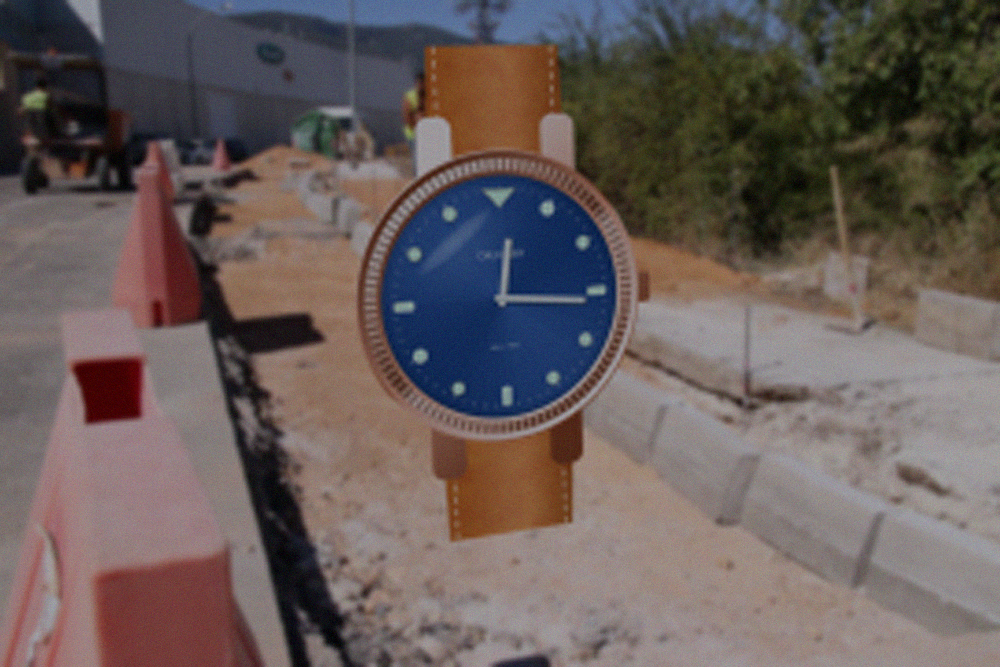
**12:16**
